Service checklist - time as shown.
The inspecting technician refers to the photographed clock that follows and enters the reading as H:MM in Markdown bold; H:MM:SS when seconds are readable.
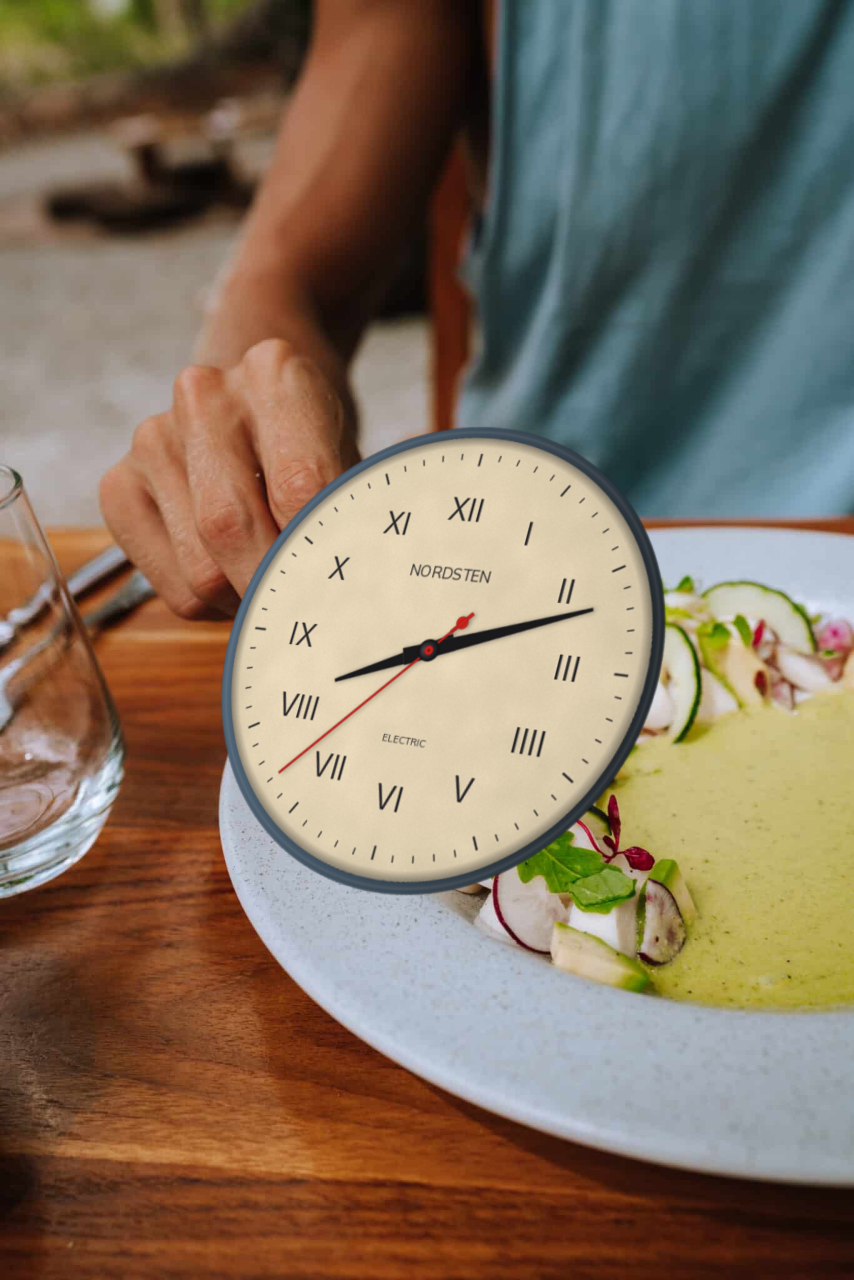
**8:11:37**
